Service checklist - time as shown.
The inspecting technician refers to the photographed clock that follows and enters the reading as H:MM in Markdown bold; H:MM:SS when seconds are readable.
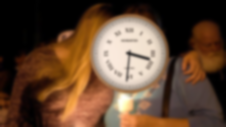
**3:31**
